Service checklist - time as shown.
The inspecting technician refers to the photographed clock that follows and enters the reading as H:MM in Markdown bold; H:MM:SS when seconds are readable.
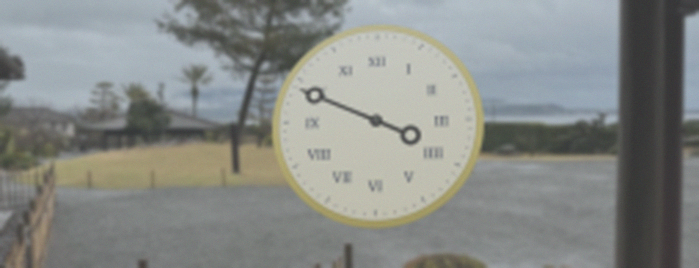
**3:49**
